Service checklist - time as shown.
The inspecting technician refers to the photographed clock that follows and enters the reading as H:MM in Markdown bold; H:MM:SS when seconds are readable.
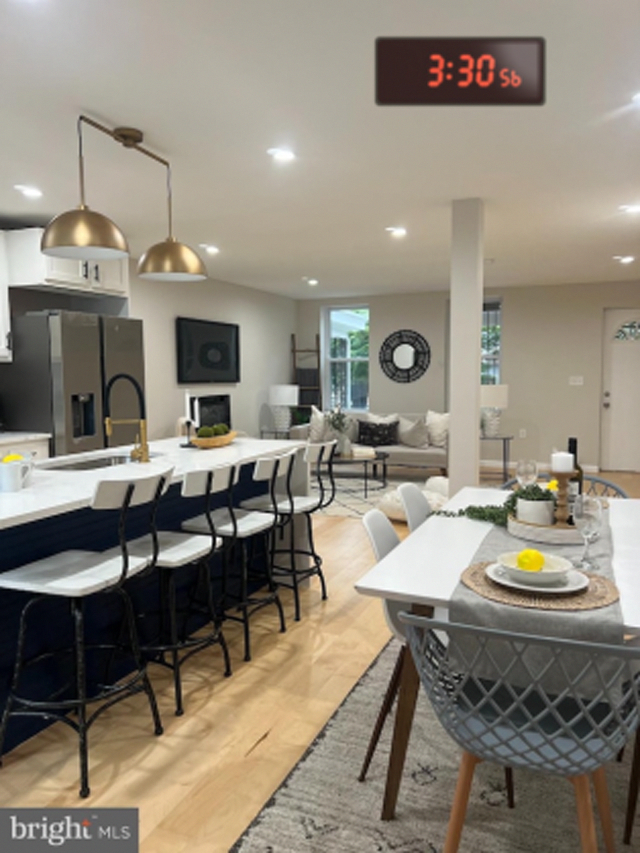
**3:30:56**
